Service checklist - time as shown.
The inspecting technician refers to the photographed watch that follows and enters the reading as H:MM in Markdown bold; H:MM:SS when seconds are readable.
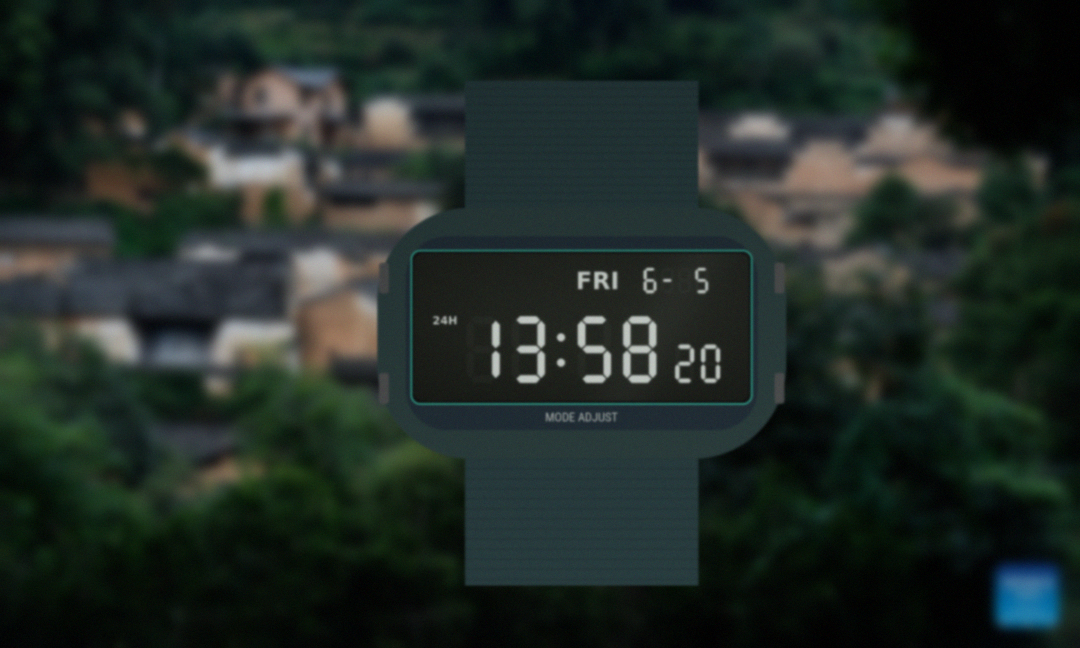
**13:58:20**
